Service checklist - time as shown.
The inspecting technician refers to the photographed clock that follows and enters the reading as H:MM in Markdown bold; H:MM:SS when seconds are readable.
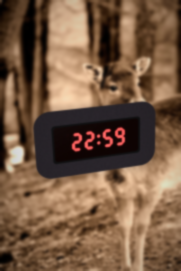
**22:59**
